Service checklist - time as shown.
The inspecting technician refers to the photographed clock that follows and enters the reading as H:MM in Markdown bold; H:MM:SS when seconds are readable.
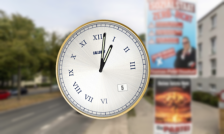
**1:02**
